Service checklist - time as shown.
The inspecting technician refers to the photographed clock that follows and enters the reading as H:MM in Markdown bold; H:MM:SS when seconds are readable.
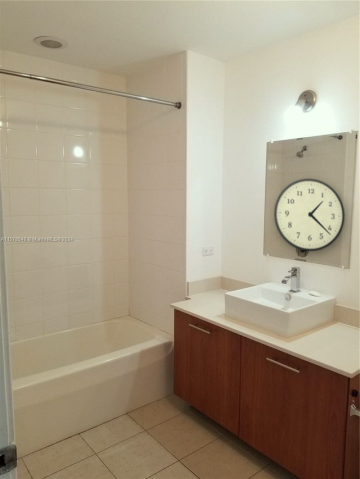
**1:22**
